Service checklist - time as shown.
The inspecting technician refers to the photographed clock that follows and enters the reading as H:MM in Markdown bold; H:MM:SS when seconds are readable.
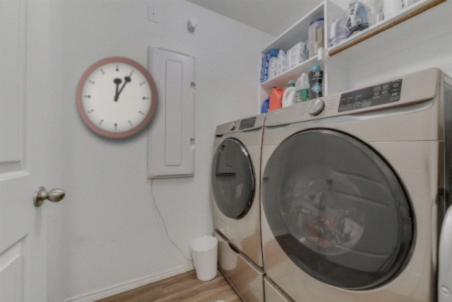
**12:05**
